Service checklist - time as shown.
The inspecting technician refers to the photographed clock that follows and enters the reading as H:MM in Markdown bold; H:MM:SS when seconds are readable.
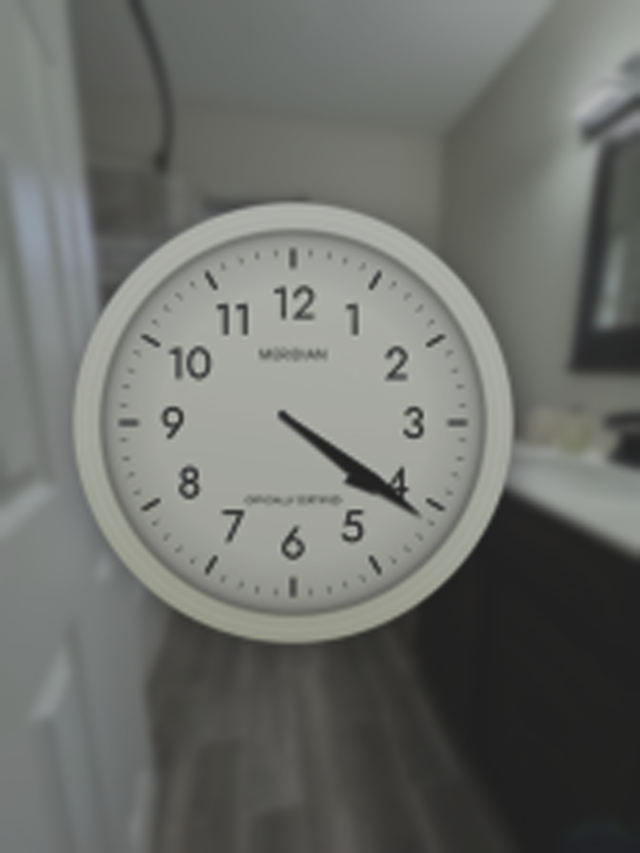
**4:21**
